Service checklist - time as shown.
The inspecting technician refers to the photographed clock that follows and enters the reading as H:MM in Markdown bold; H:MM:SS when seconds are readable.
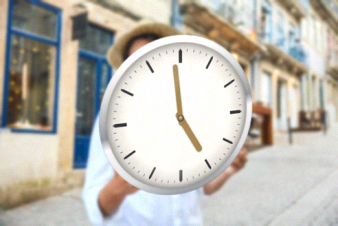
**4:59**
